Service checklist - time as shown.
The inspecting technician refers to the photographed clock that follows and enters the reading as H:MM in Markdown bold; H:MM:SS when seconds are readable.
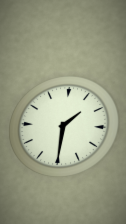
**1:30**
